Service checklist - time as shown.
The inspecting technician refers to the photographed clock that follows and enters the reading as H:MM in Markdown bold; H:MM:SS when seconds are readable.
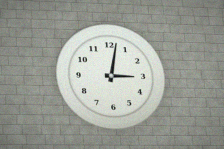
**3:02**
